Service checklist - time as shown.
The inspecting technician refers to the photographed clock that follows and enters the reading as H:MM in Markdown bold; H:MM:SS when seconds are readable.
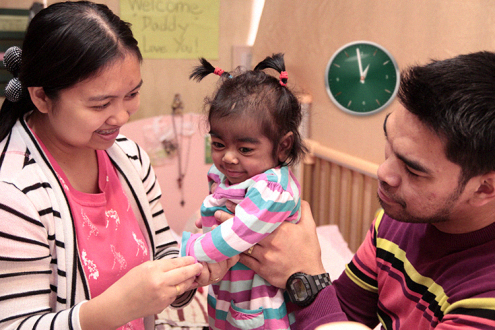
**12:59**
